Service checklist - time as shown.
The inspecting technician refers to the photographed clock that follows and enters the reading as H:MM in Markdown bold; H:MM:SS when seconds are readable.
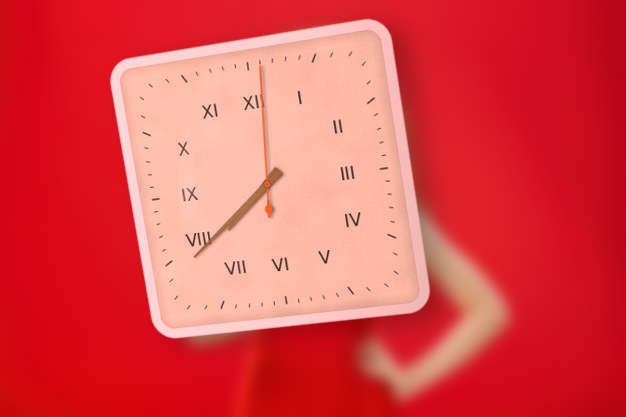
**7:39:01**
